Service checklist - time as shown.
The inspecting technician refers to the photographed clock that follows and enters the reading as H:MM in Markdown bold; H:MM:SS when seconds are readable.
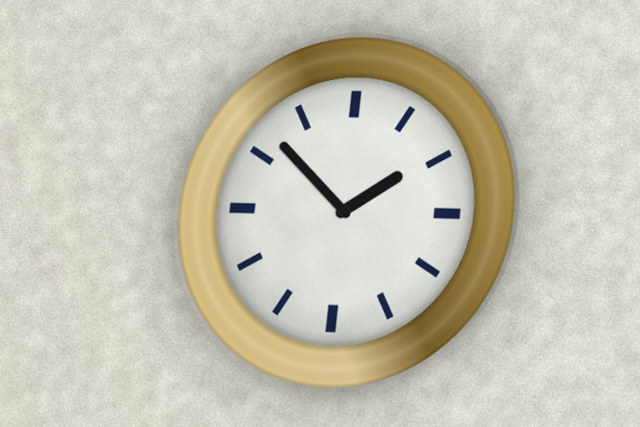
**1:52**
